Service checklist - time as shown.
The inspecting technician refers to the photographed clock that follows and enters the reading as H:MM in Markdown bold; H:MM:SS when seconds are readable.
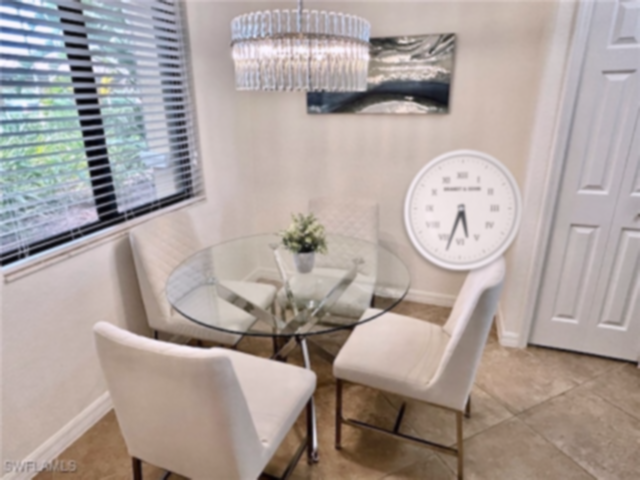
**5:33**
